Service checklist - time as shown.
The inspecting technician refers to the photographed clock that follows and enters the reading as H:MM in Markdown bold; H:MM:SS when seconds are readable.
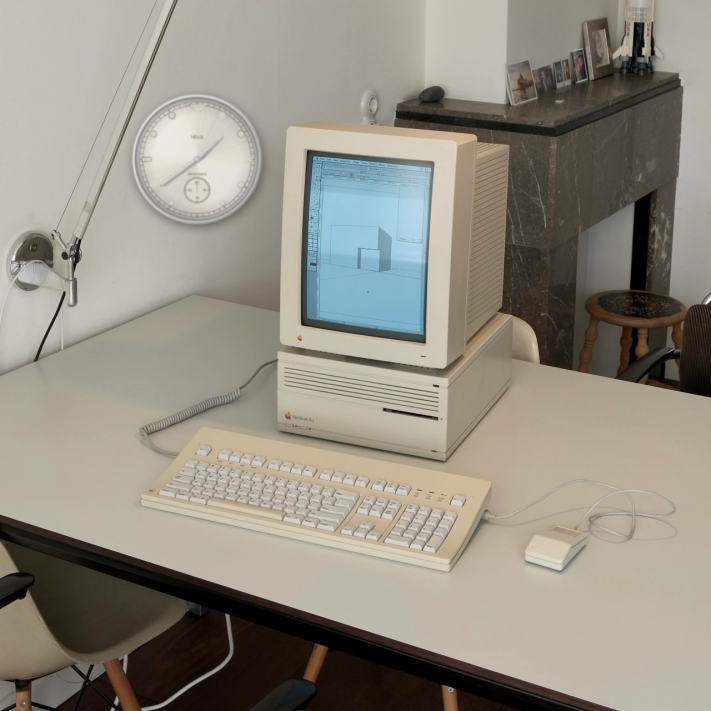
**1:39**
